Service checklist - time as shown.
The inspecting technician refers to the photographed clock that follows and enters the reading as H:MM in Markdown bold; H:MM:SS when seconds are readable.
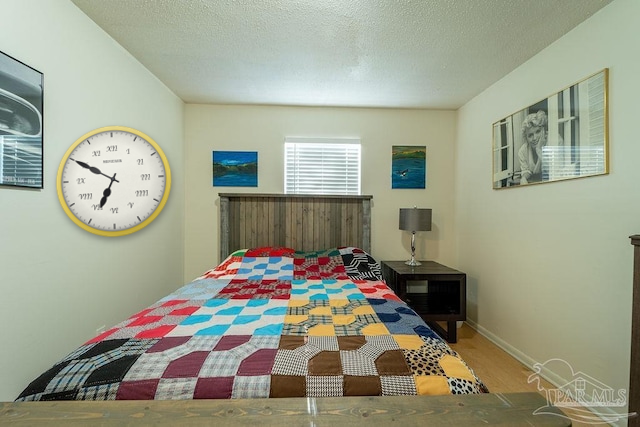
**6:50**
